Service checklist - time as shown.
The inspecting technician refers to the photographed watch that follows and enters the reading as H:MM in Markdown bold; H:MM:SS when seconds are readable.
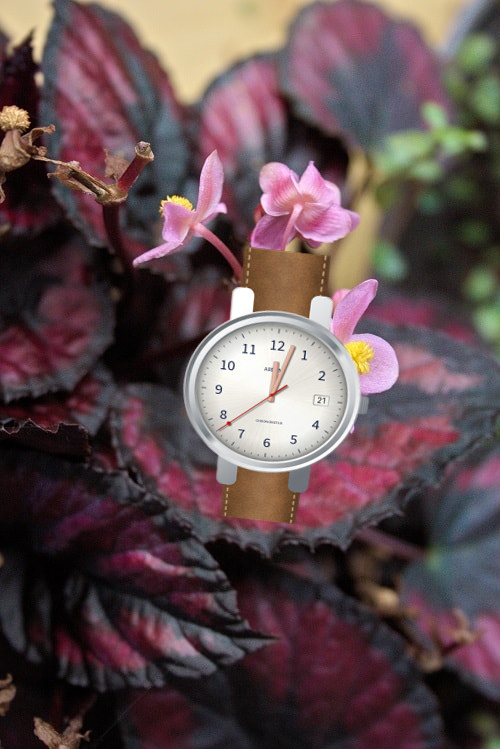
**12:02:38**
